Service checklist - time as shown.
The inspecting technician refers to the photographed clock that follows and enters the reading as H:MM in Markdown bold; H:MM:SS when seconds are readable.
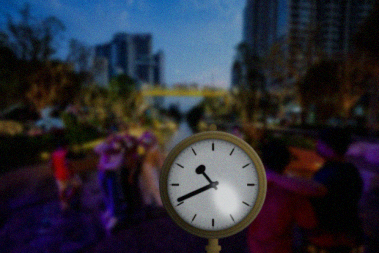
**10:41**
